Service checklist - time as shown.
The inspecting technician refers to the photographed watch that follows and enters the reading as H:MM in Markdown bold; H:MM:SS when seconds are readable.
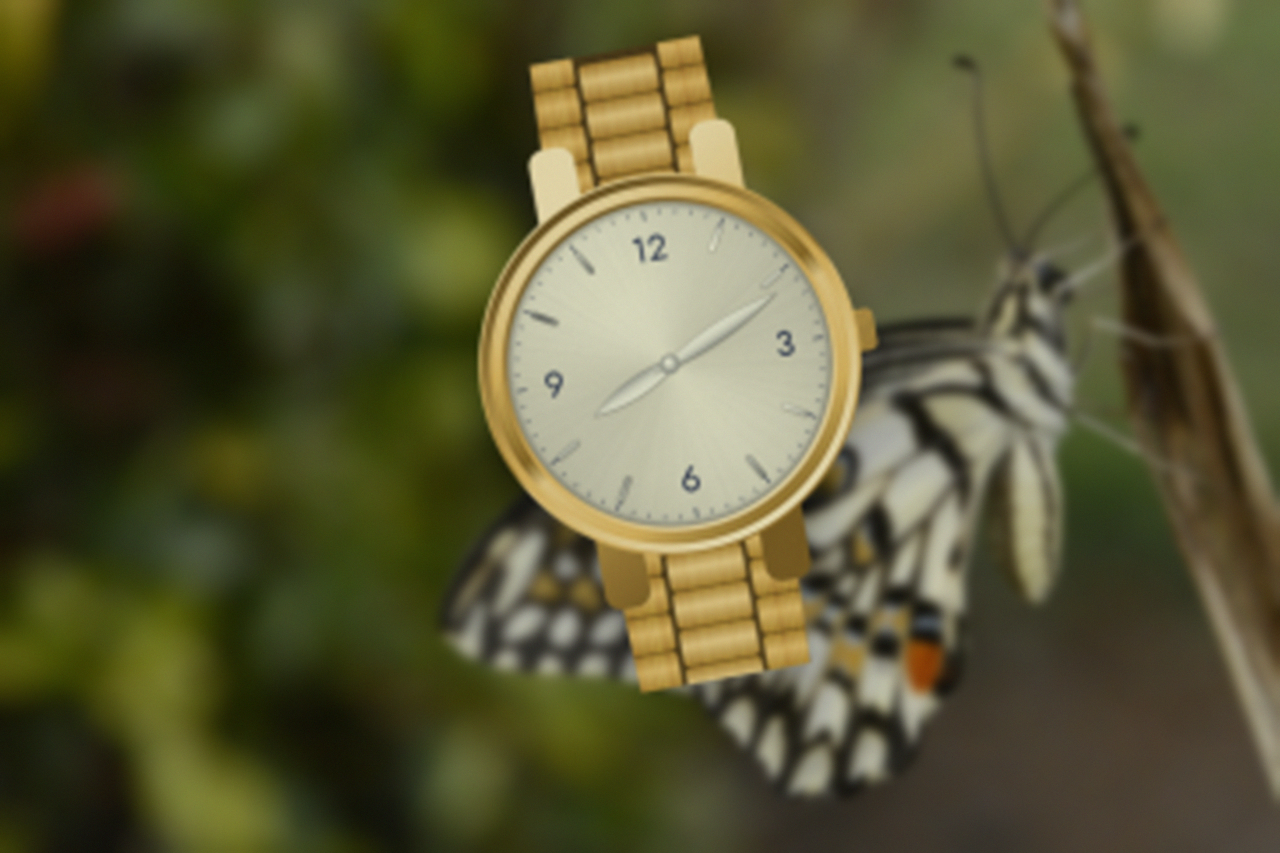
**8:11**
